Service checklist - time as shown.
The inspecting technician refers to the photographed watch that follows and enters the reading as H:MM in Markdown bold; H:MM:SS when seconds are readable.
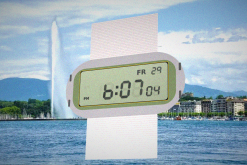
**6:07:04**
